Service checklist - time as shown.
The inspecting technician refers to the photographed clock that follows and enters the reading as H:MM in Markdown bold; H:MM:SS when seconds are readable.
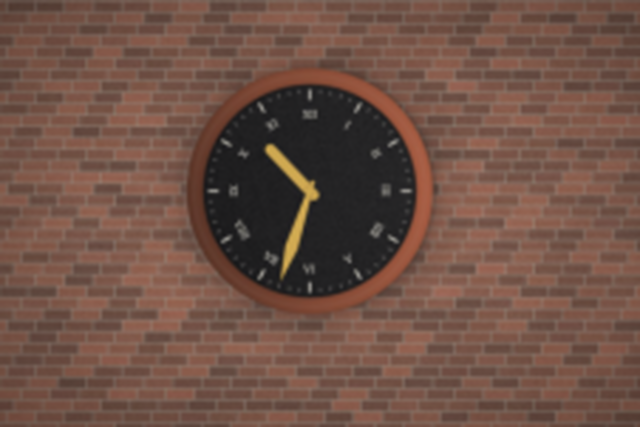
**10:33**
